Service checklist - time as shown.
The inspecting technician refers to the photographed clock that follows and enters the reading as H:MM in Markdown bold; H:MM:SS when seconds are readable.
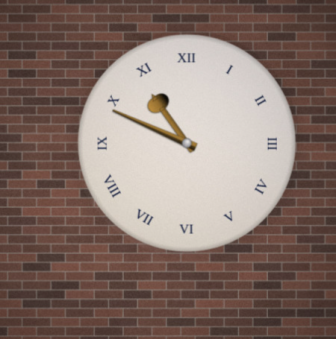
**10:49**
